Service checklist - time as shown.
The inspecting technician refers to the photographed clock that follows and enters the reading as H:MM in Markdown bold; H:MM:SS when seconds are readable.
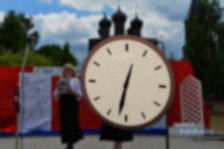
**12:32**
